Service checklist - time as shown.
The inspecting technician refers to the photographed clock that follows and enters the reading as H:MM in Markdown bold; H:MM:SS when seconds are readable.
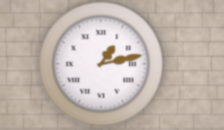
**1:13**
